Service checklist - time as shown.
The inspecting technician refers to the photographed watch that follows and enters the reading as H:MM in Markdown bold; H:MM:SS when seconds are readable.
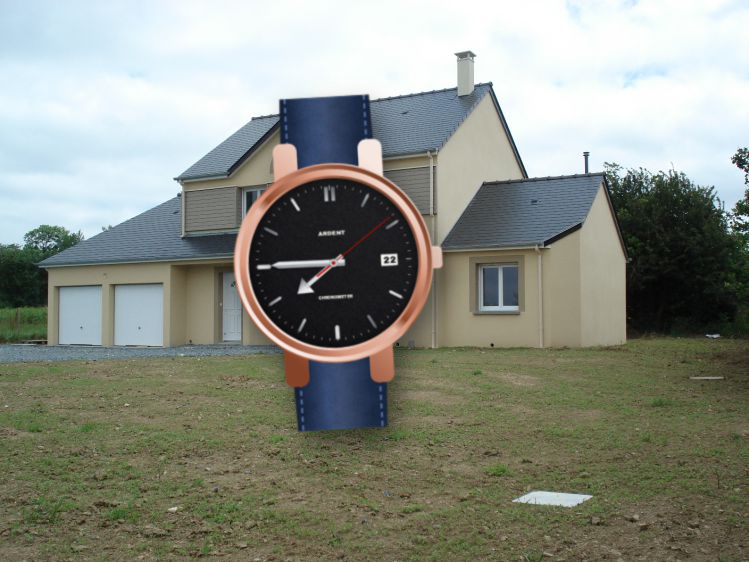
**7:45:09**
